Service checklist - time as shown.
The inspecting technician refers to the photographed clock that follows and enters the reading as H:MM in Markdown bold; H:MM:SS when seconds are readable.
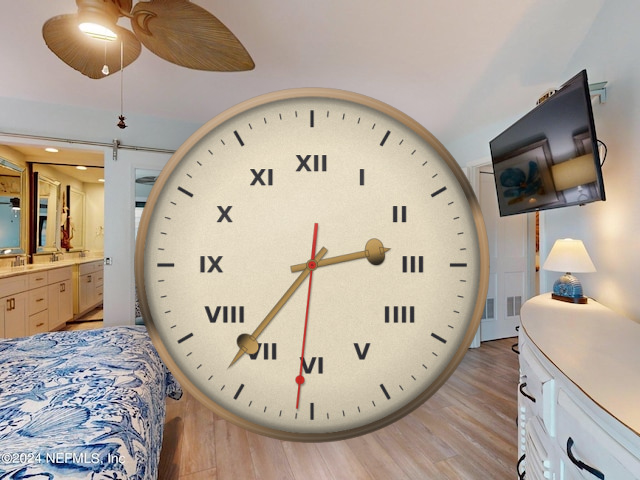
**2:36:31**
